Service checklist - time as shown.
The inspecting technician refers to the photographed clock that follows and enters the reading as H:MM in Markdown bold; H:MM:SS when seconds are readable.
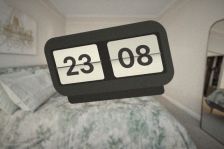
**23:08**
